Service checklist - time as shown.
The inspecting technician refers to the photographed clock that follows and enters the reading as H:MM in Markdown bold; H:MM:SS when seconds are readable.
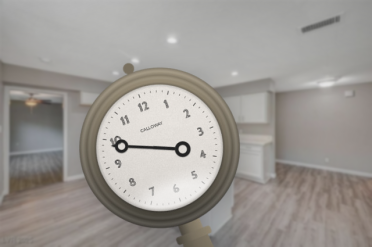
**3:49**
